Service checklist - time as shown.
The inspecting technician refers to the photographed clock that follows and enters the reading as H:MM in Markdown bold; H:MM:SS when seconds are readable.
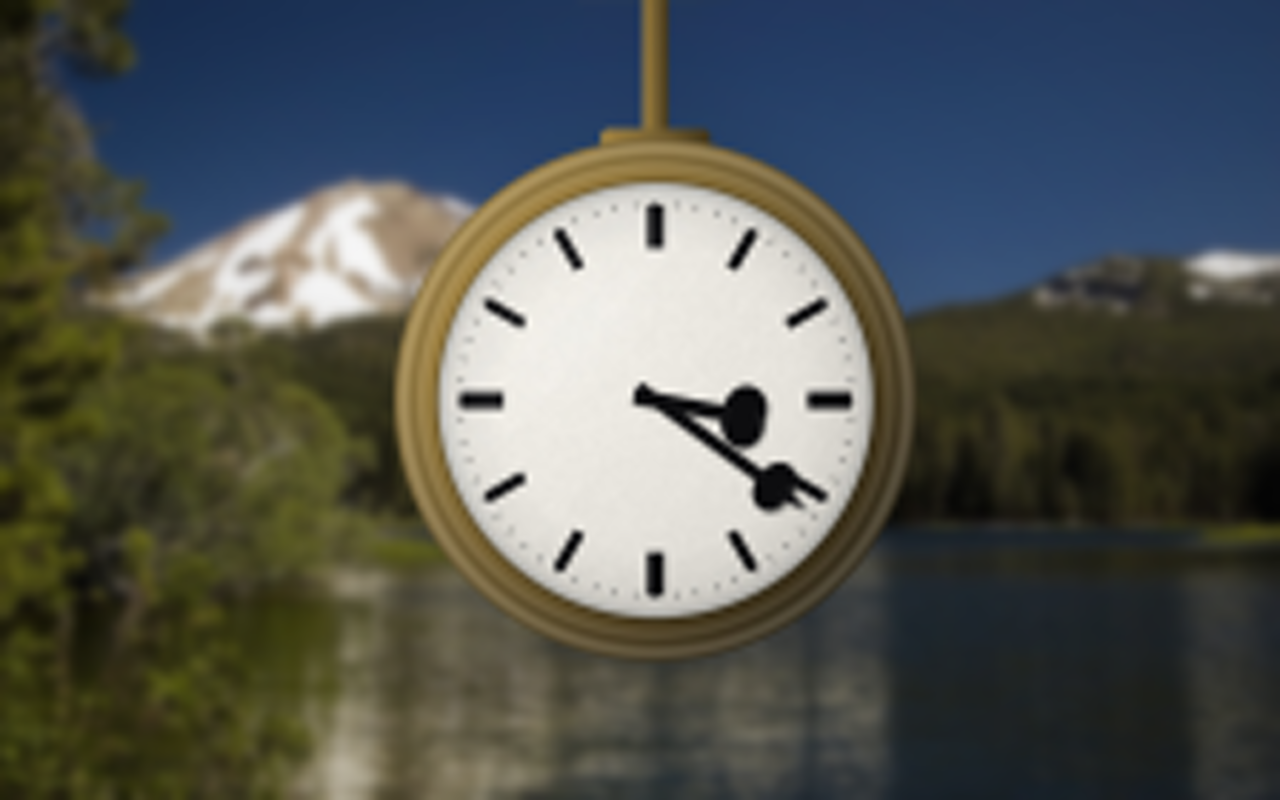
**3:21**
